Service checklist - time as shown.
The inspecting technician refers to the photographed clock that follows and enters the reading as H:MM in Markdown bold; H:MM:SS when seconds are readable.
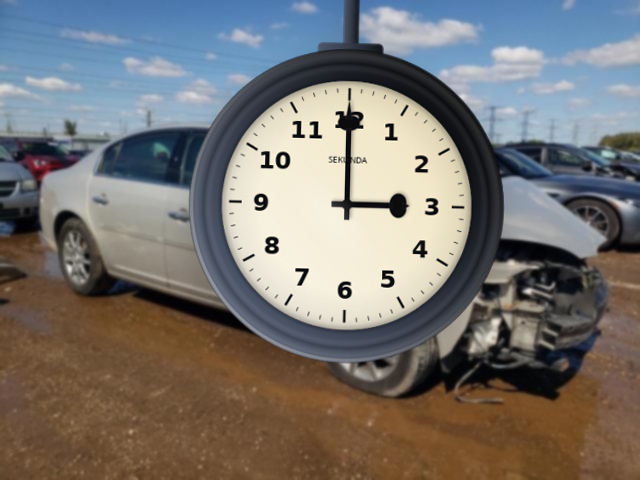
**3:00**
